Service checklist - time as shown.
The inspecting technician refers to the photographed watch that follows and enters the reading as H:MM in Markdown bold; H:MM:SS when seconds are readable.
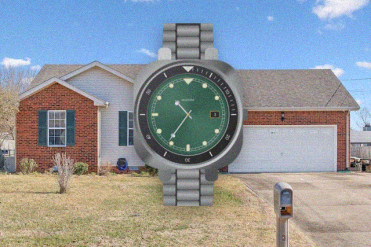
**10:36**
